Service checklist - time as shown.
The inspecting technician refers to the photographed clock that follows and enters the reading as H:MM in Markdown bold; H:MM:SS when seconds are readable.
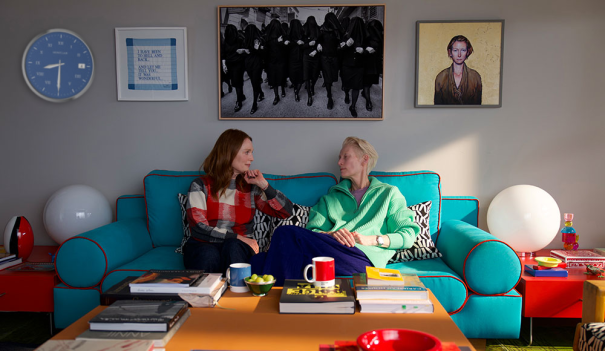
**8:30**
